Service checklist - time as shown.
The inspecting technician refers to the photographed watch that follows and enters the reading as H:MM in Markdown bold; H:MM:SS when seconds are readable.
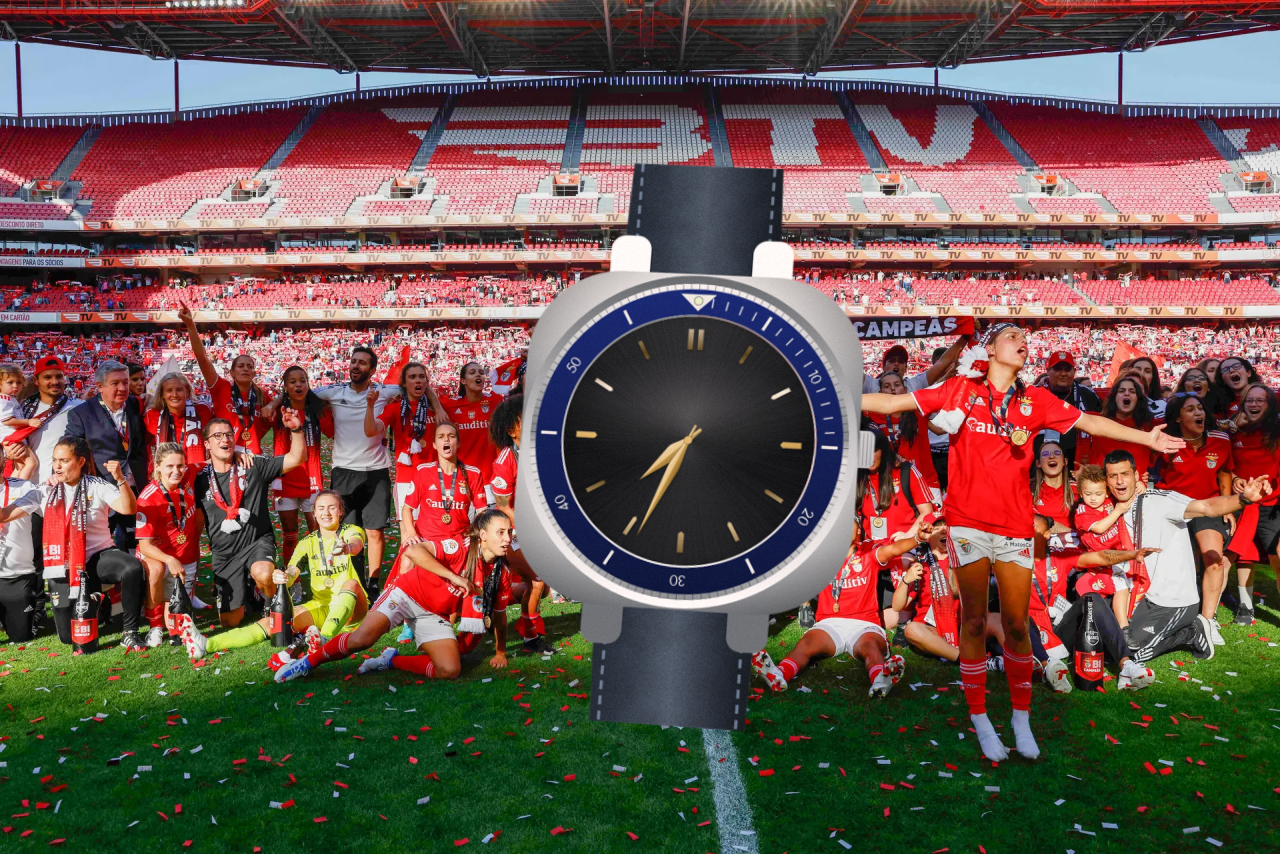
**7:34**
